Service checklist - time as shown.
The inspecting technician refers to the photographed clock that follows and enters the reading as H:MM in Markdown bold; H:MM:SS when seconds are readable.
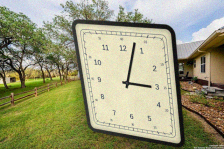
**3:03**
